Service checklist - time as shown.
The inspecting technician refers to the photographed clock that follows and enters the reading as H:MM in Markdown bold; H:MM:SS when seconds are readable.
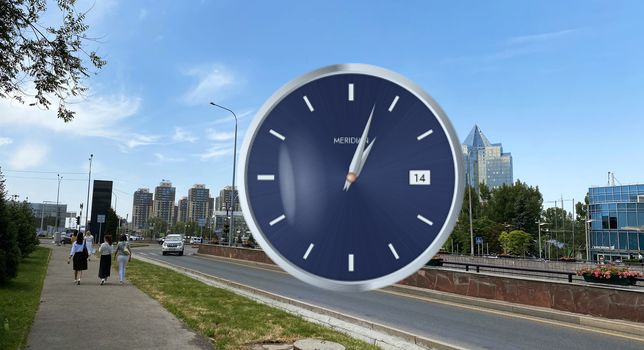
**1:03**
